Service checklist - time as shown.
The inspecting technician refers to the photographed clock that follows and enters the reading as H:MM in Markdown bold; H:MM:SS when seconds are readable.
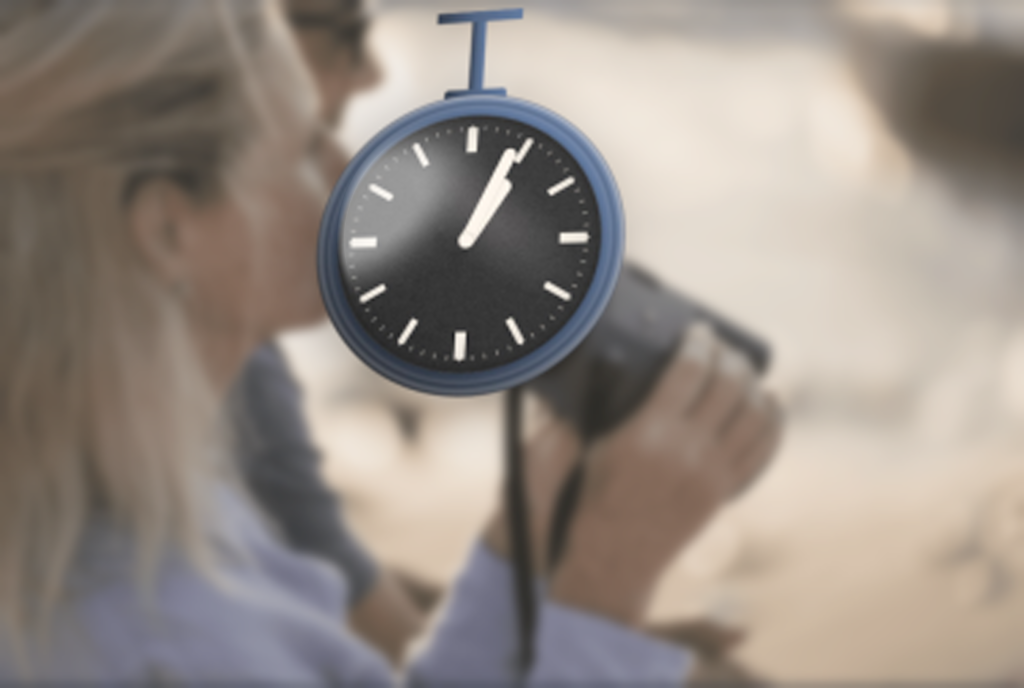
**1:04**
